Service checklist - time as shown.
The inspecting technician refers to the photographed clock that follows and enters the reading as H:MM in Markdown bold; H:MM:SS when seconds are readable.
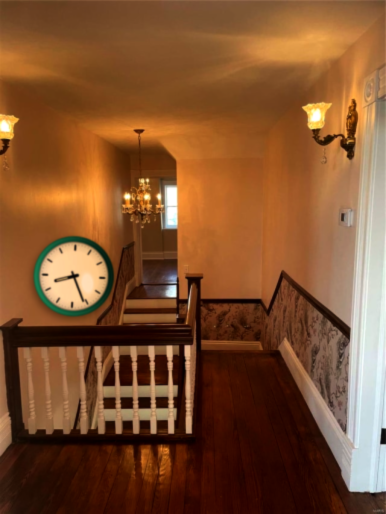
**8:26**
